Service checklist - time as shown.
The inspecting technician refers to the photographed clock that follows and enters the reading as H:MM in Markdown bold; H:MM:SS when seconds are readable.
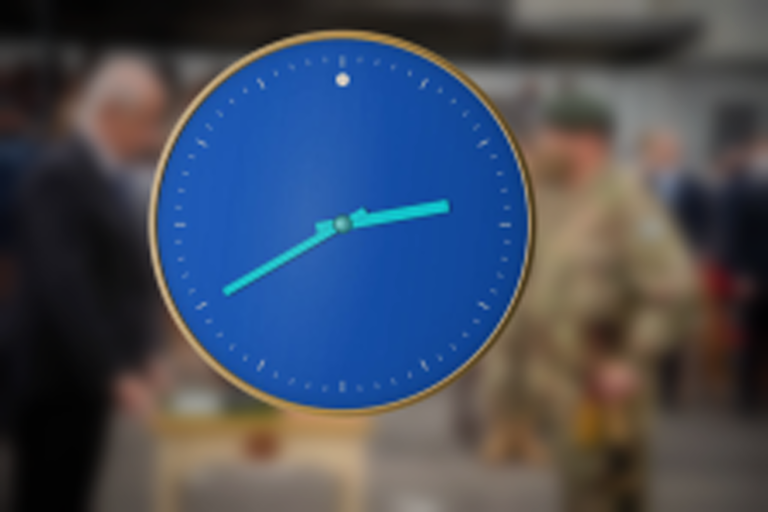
**2:40**
